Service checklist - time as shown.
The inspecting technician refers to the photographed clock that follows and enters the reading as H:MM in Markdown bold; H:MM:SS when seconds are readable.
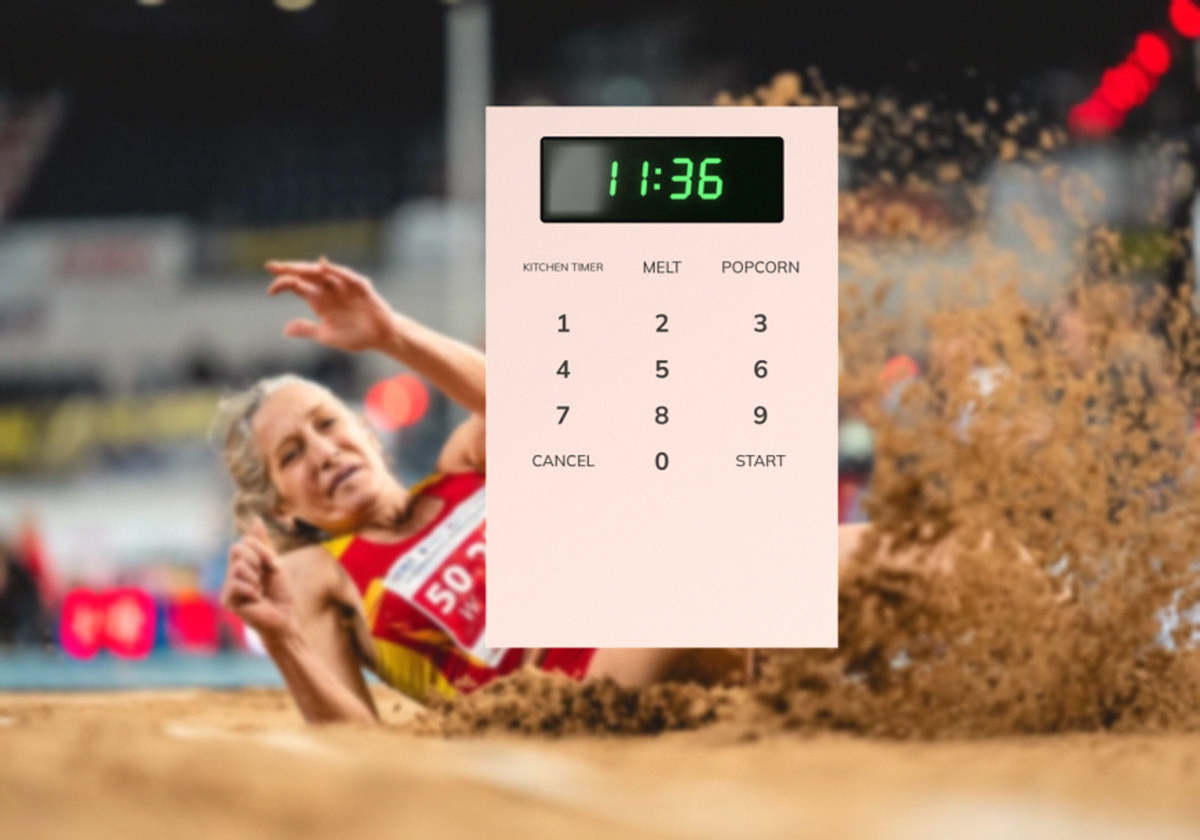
**11:36**
